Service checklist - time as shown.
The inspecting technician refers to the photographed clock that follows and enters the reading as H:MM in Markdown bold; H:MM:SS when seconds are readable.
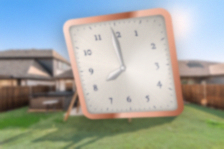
**7:59**
